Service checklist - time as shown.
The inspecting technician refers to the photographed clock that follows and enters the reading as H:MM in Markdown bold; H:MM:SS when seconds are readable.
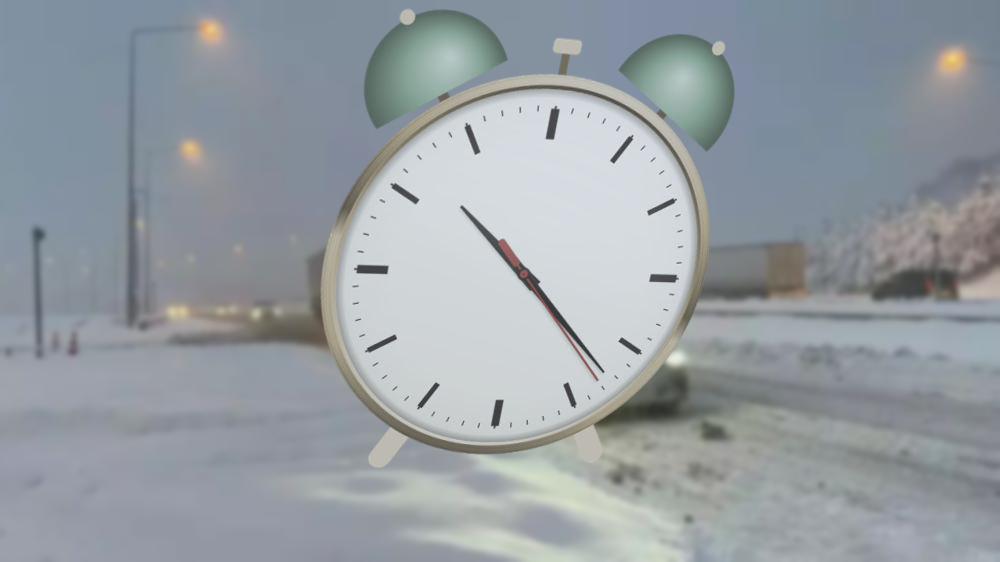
**10:22:23**
